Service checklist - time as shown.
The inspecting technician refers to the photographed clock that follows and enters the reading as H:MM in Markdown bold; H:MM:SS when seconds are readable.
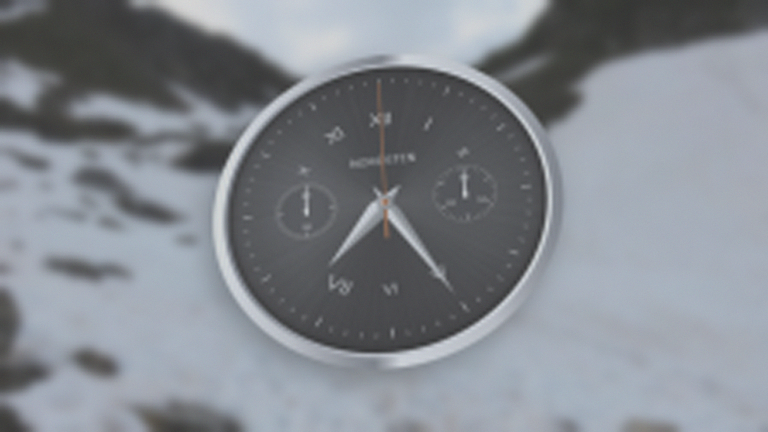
**7:25**
